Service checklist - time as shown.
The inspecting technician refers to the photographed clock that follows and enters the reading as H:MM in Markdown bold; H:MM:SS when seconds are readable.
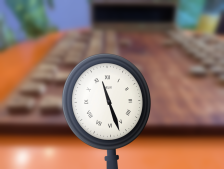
**11:27**
